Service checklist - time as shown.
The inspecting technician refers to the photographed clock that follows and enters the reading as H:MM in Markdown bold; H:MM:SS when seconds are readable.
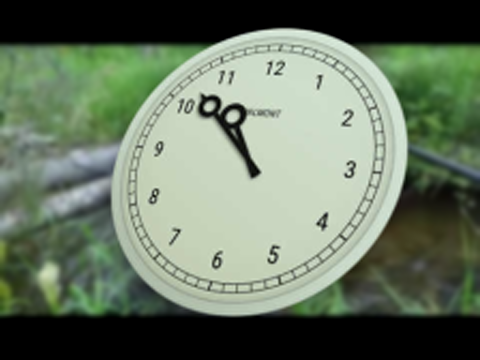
**10:52**
